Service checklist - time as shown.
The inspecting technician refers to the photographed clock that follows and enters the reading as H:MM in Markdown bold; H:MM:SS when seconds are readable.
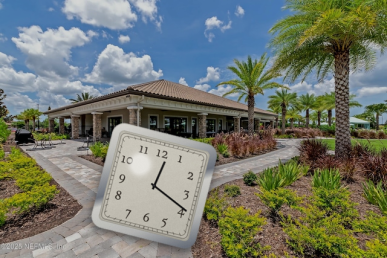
**12:19**
